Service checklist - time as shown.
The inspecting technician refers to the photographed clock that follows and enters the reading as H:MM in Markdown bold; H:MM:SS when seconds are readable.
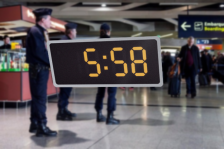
**5:58**
